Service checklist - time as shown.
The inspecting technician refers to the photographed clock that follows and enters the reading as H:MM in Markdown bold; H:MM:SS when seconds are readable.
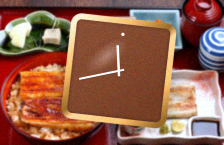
**11:42**
